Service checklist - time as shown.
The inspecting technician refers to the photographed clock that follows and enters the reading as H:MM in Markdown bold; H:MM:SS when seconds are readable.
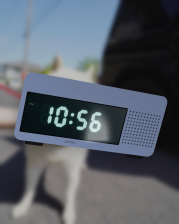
**10:56**
